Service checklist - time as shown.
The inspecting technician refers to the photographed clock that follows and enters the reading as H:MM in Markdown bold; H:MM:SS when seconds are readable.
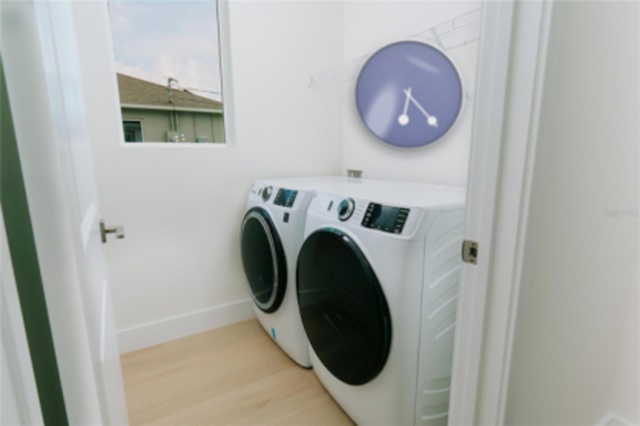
**6:23**
